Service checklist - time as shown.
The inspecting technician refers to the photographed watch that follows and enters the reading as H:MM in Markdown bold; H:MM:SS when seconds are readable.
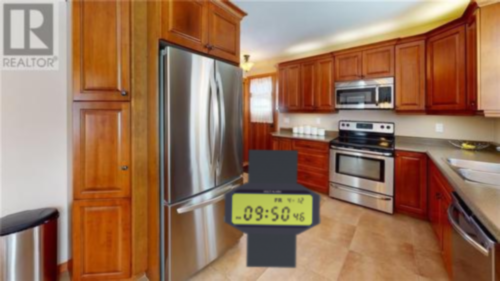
**9:50**
